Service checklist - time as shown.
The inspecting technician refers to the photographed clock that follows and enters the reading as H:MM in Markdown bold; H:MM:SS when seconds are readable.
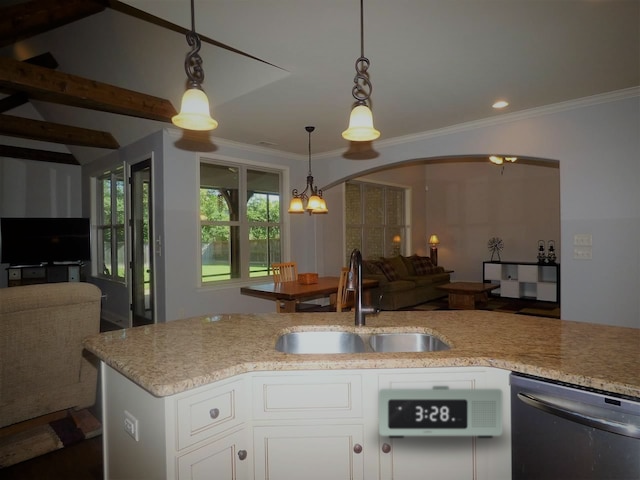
**3:28**
